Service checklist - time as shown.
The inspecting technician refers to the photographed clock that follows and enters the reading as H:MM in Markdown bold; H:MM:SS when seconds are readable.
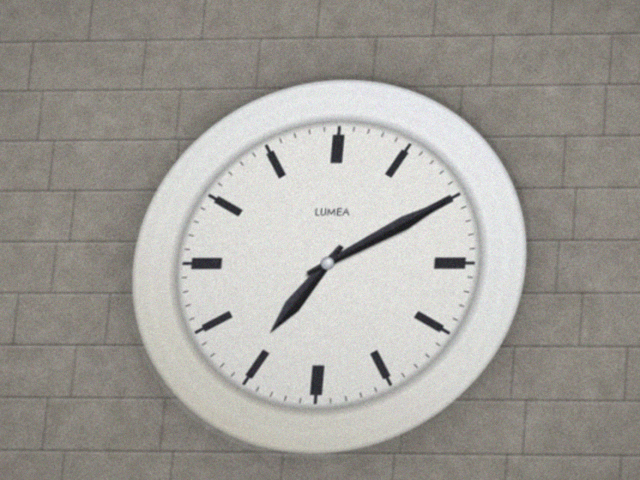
**7:10**
